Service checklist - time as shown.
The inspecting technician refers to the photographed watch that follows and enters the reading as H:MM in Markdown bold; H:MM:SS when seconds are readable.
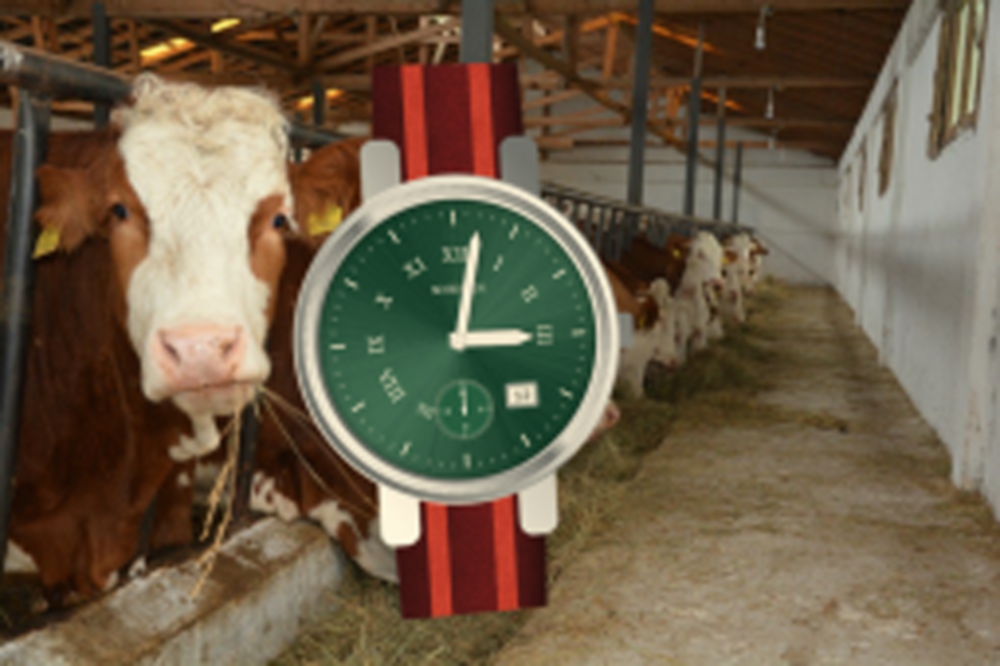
**3:02**
